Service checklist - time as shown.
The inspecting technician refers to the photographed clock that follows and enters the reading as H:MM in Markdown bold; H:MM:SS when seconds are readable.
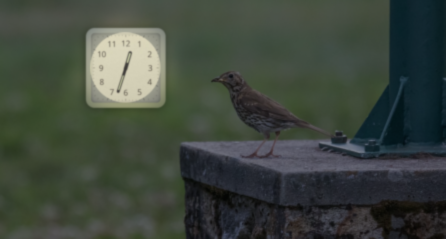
**12:33**
